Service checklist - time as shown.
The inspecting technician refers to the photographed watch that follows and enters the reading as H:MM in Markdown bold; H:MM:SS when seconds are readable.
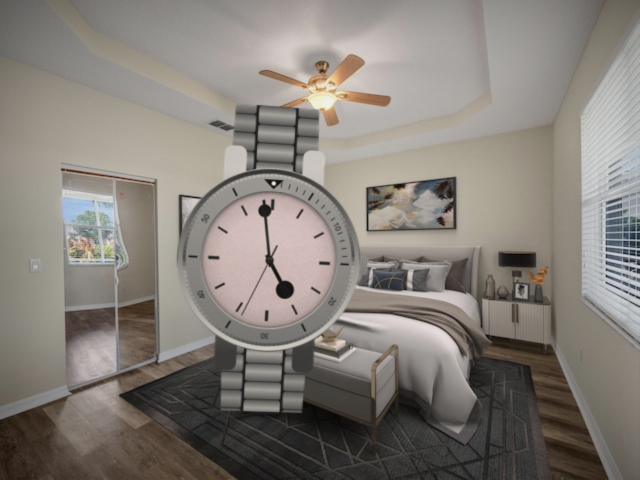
**4:58:34**
